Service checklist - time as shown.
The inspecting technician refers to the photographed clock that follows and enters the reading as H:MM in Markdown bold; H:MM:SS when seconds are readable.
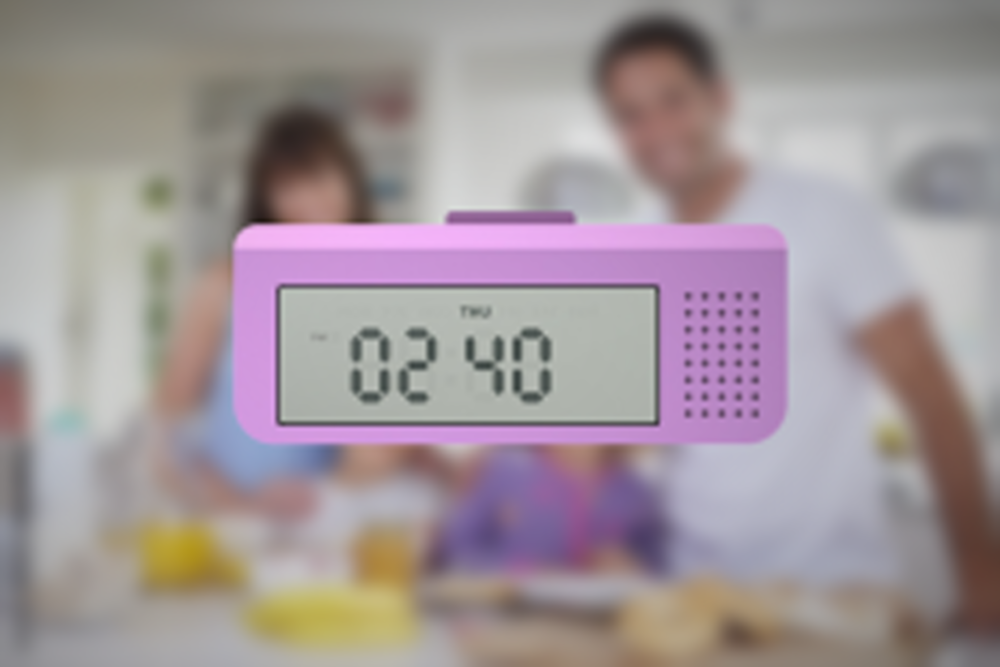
**2:40**
